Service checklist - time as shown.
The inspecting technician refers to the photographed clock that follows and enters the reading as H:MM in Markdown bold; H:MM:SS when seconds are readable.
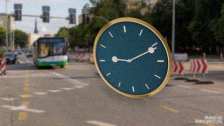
**9:11**
